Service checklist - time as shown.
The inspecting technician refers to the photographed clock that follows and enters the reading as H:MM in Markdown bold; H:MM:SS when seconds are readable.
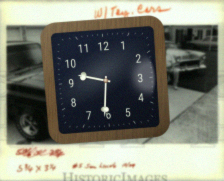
**9:31**
